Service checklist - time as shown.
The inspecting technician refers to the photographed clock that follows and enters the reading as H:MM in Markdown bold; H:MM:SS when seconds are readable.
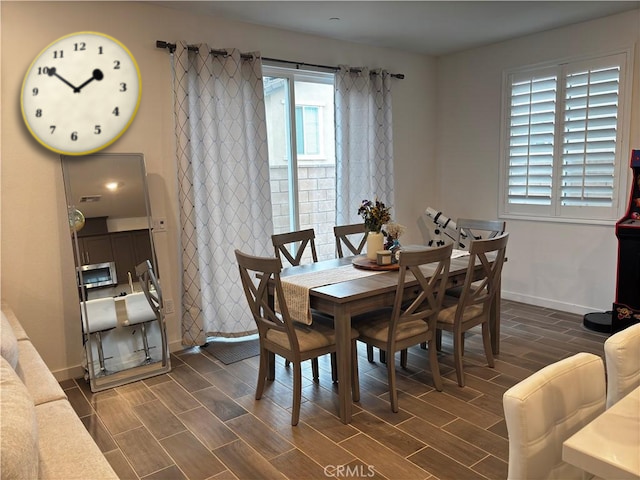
**1:51**
